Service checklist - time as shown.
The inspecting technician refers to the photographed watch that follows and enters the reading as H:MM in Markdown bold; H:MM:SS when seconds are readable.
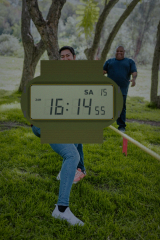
**16:14:55**
